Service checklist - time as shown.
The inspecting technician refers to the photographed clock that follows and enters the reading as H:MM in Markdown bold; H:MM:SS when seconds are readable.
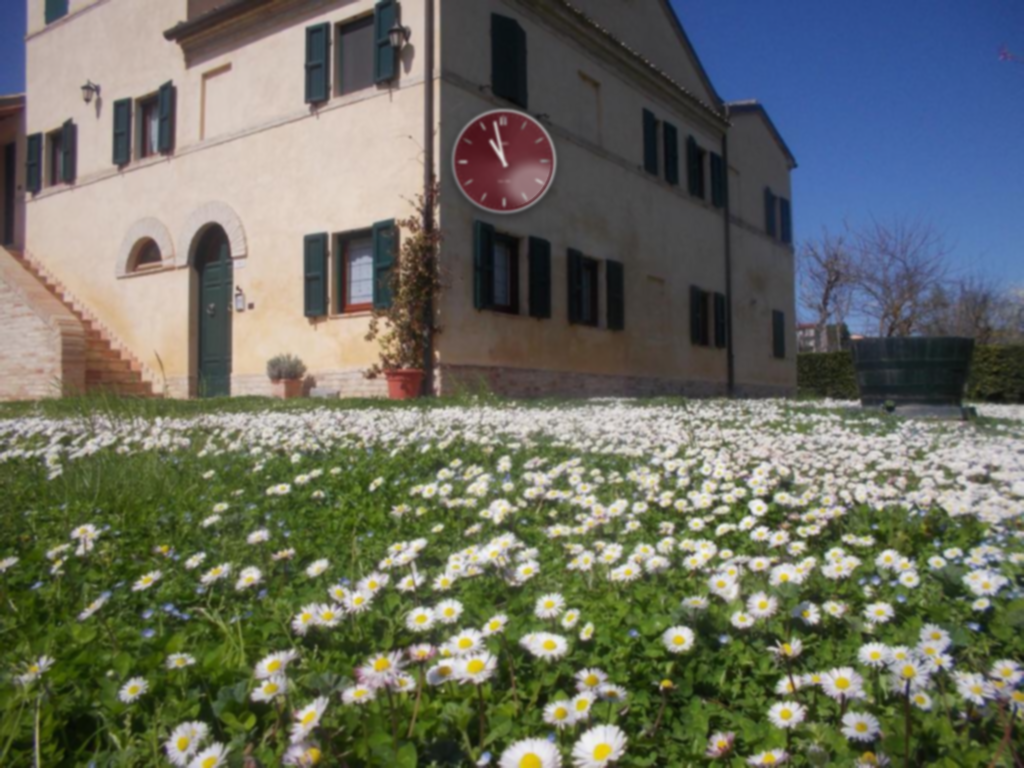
**10:58**
